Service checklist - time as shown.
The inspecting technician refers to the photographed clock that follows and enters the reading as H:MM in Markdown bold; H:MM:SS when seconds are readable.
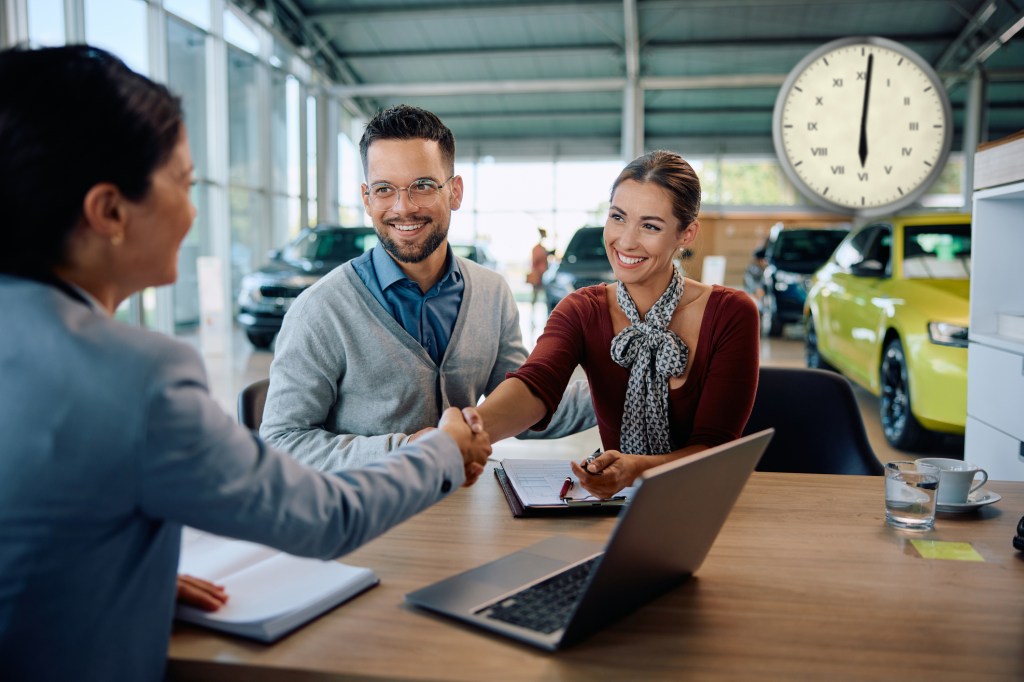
**6:01**
